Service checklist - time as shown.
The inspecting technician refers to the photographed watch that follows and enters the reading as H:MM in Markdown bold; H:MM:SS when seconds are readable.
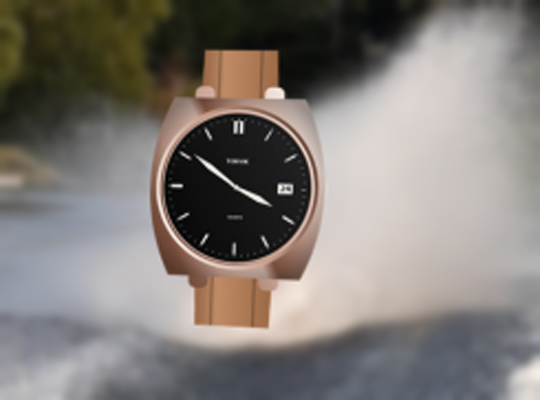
**3:51**
